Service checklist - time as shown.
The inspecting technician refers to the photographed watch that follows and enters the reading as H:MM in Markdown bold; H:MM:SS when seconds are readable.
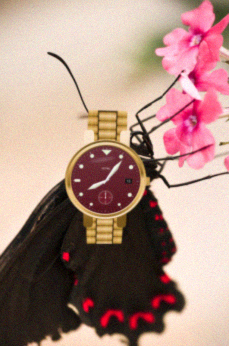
**8:06**
